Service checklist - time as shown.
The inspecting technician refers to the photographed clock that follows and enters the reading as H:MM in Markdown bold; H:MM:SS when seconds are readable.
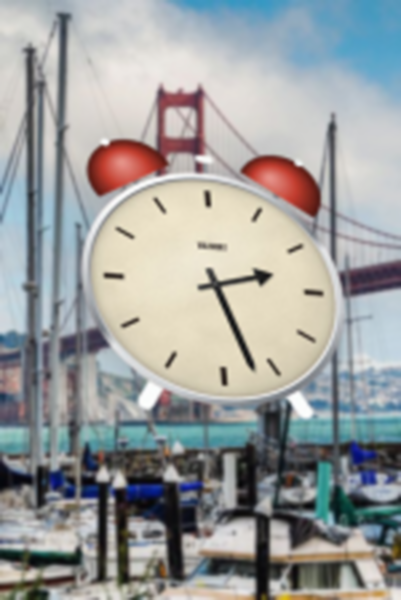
**2:27**
